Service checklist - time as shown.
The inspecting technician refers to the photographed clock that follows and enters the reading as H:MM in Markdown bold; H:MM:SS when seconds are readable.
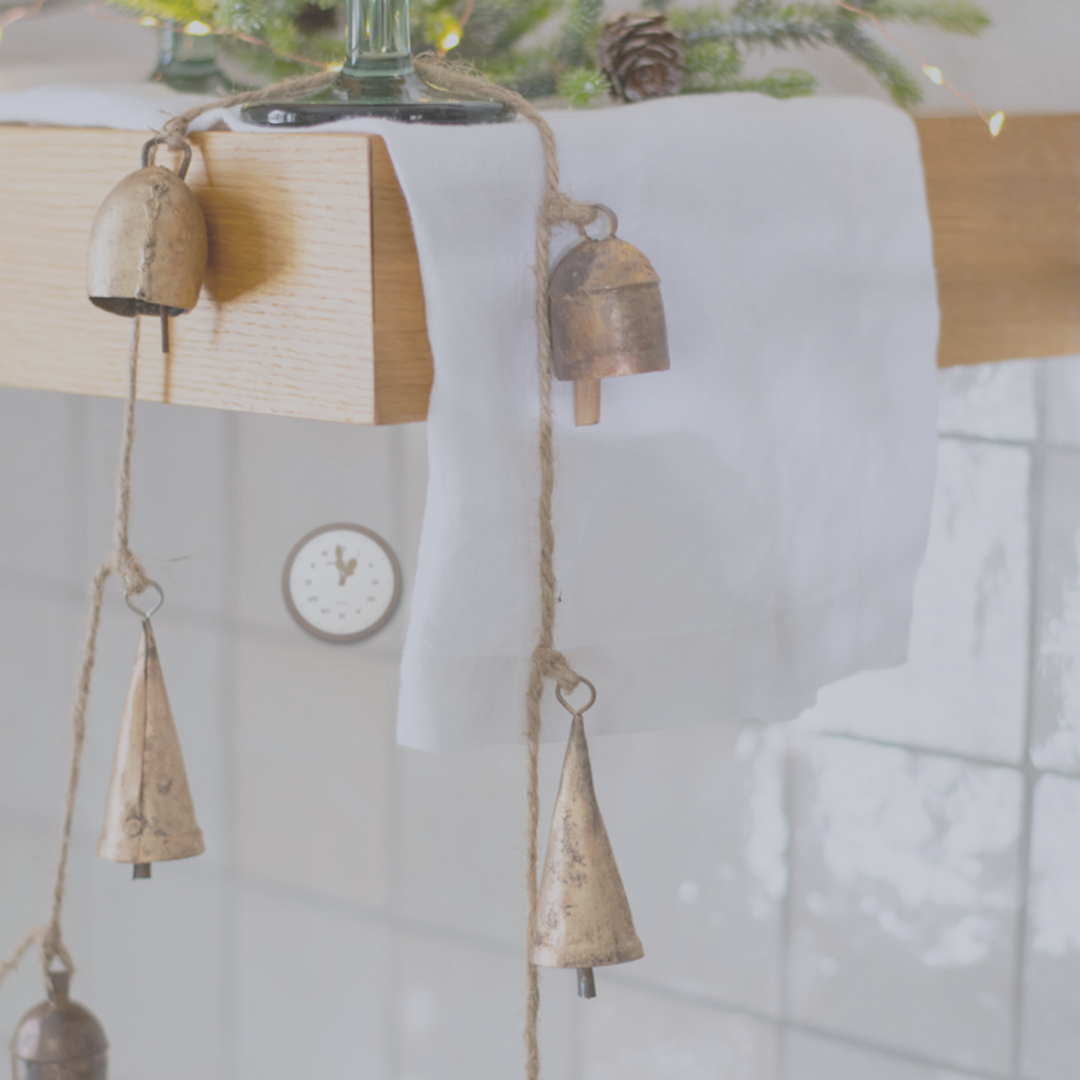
**12:59**
